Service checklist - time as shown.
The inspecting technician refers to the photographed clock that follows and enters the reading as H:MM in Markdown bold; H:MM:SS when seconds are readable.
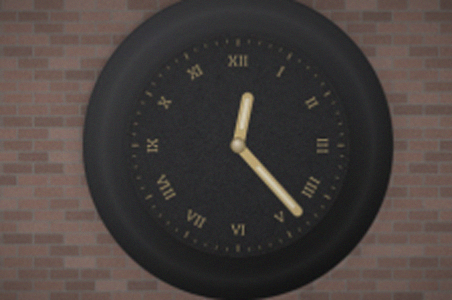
**12:23**
